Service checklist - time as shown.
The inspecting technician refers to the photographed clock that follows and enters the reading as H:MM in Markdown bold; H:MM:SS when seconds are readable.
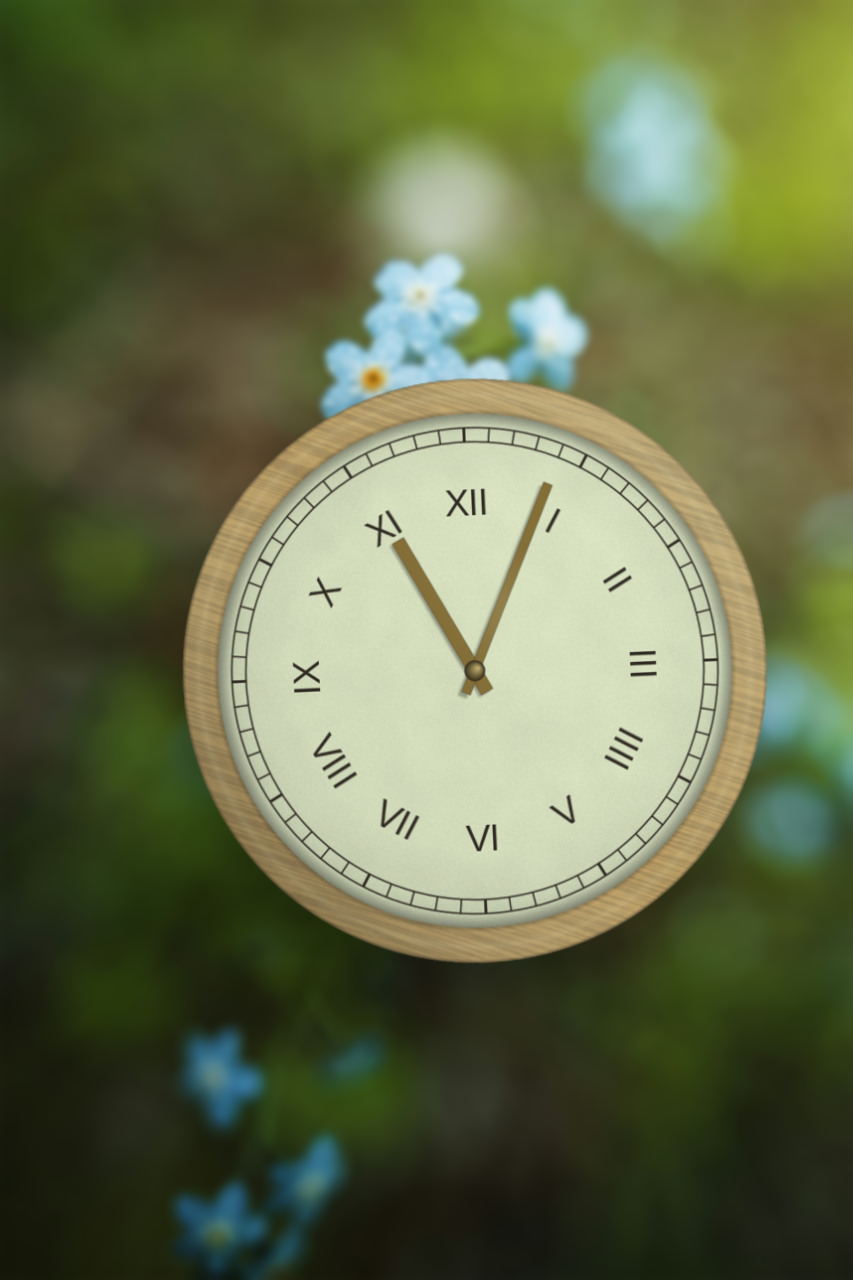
**11:04**
